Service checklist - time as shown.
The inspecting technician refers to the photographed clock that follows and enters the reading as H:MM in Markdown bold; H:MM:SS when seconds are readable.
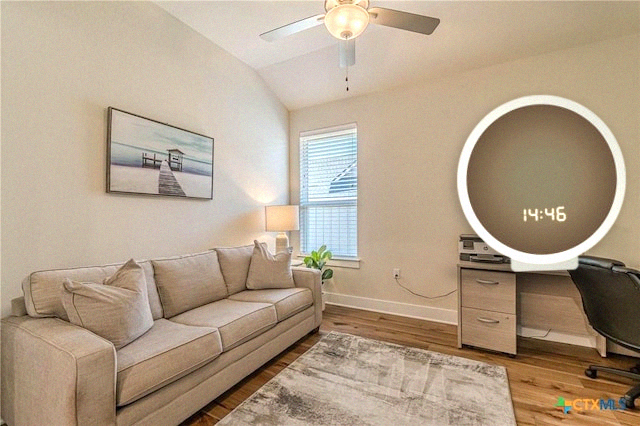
**14:46**
